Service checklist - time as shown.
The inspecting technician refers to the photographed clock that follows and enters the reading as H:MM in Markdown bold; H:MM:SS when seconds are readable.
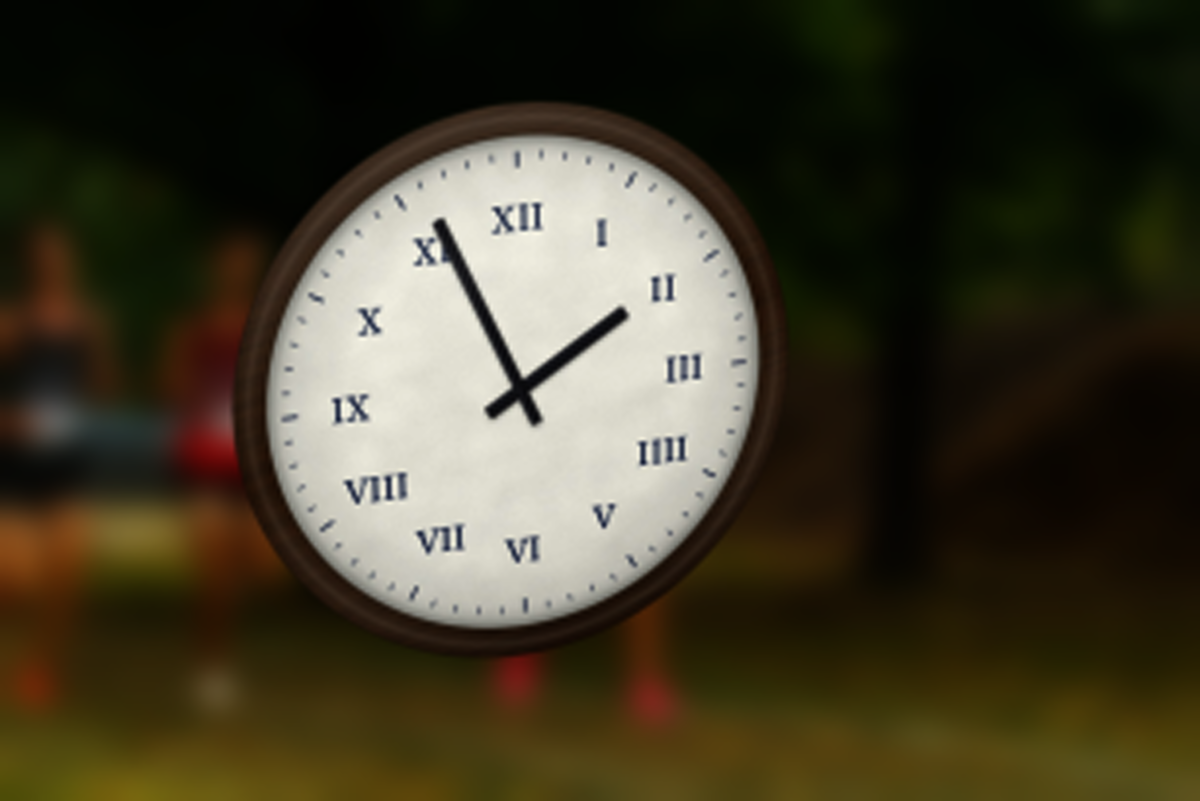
**1:56**
